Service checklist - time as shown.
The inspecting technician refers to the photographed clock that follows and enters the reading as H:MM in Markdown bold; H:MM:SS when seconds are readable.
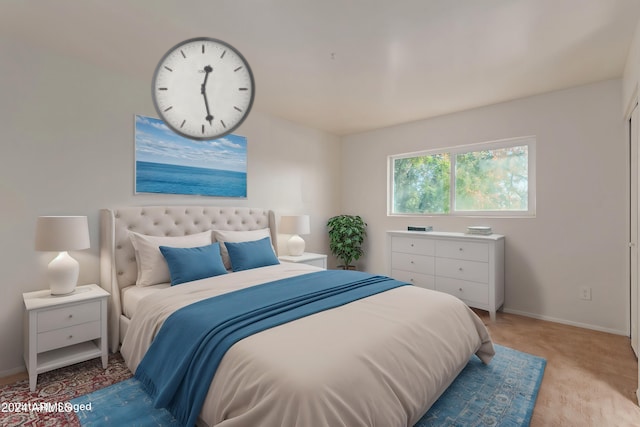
**12:28**
